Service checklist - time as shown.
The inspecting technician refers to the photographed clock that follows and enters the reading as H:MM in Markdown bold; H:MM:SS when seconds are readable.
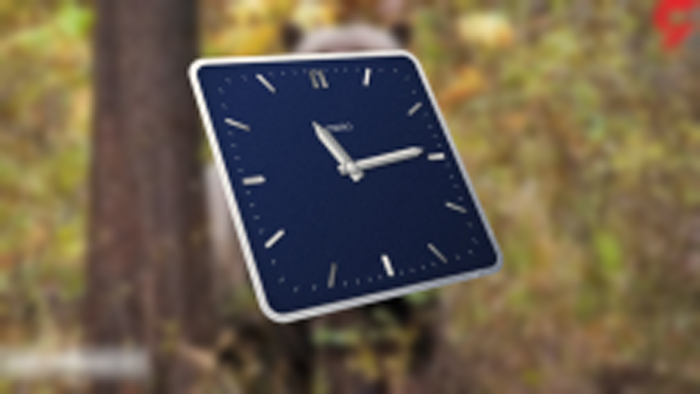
**11:14**
